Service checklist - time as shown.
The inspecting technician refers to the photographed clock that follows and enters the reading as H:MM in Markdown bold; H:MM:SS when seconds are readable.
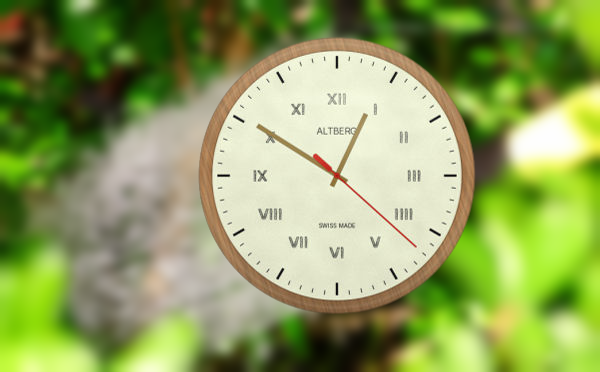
**12:50:22**
